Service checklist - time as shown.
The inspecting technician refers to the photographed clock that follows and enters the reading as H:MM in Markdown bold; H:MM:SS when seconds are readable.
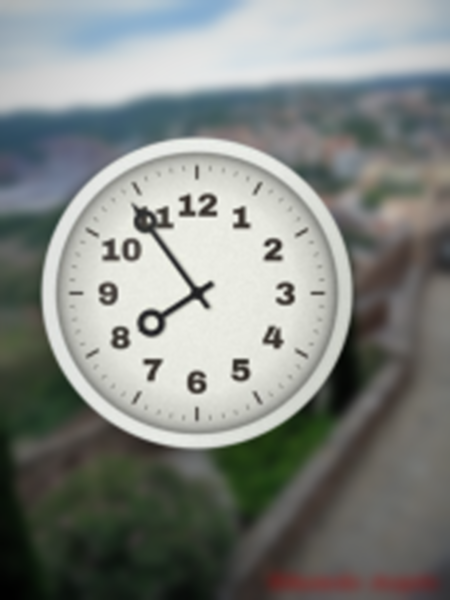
**7:54**
